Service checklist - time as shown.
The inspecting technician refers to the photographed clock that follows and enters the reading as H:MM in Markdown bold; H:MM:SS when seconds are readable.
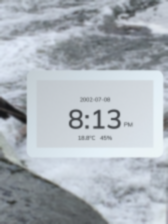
**8:13**
